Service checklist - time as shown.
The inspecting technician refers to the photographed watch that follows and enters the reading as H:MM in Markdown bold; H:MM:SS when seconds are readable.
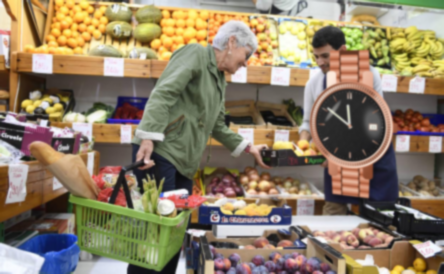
**11:51**
